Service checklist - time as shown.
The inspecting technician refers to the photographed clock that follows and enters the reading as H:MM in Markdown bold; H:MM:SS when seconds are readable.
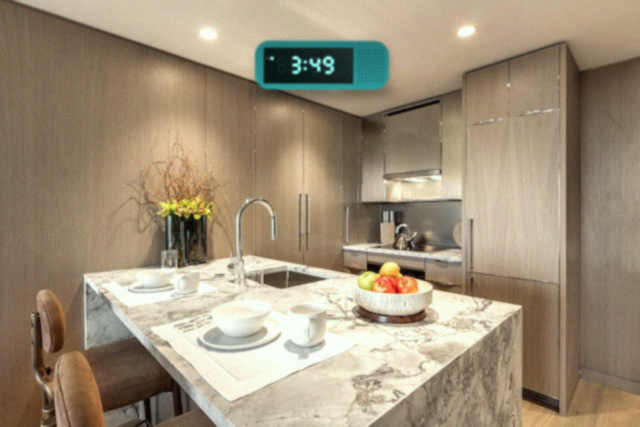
**3:49**
